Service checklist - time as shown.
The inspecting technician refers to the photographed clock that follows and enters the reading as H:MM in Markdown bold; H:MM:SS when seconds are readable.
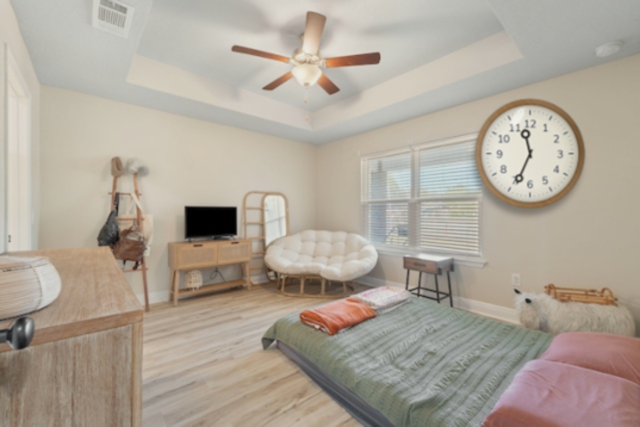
**11:34**
